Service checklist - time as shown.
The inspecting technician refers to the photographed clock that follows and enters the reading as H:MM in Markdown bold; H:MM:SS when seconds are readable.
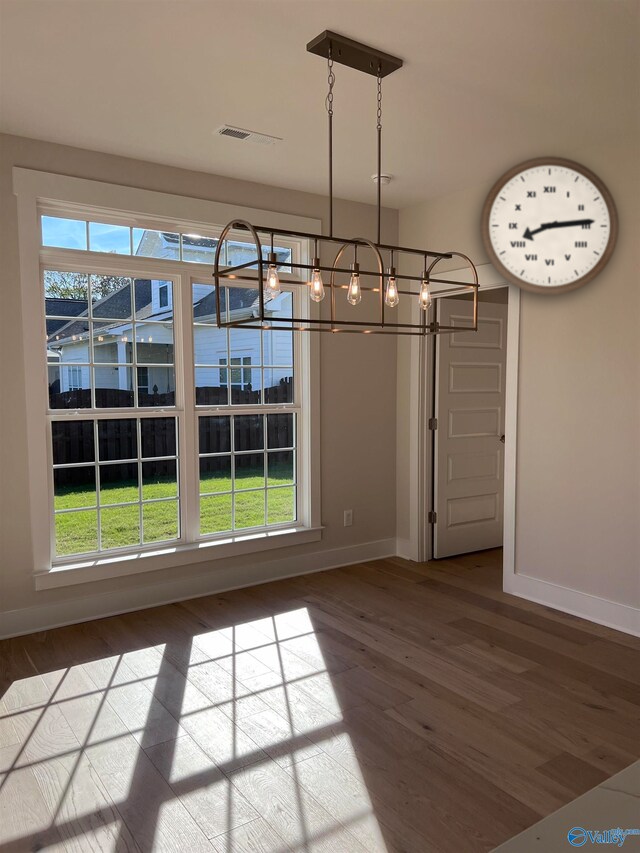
**8:14**
